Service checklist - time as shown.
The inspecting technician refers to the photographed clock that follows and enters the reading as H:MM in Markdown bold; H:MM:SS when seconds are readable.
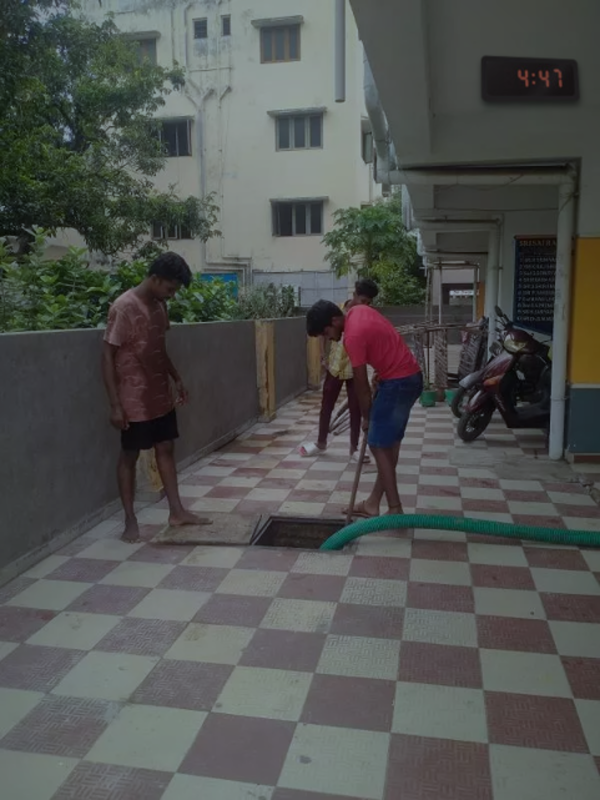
**4:47**
